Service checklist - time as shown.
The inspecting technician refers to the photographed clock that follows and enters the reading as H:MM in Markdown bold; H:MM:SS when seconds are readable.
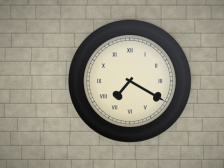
**7:20**
